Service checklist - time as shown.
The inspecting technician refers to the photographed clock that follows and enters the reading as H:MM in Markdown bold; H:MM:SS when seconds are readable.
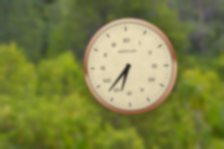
**6:37**
